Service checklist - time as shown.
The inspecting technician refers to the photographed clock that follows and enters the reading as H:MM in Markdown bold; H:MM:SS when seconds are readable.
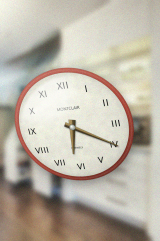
**6:20**
